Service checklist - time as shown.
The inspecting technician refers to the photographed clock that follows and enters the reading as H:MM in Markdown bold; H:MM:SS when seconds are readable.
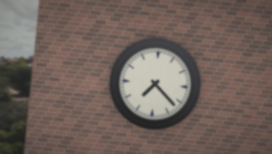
**7:22**
